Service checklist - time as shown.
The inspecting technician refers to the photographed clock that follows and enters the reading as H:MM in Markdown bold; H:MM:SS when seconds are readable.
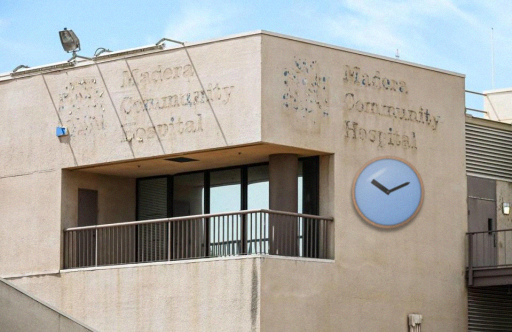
**10:11**
